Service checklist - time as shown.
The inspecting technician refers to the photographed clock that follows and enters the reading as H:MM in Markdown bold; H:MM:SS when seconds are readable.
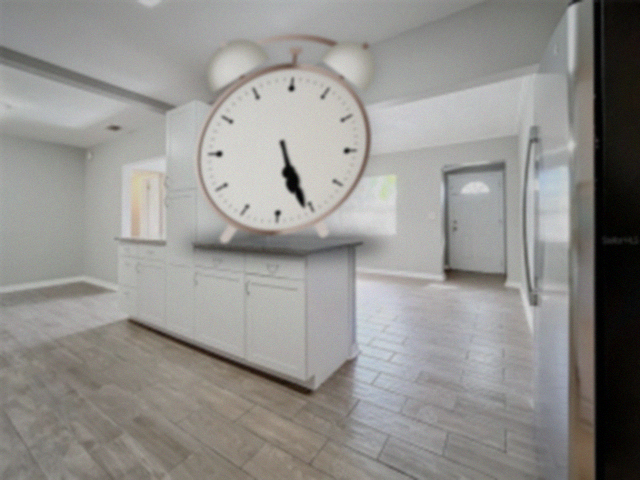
**5:26**
